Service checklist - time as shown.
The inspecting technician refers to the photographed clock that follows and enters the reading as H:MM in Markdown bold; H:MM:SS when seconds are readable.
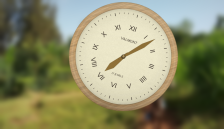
**7:07**
